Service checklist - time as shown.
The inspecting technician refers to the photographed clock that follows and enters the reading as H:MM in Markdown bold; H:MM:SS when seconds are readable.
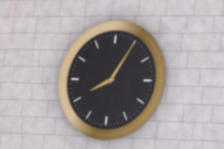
**8:05**
